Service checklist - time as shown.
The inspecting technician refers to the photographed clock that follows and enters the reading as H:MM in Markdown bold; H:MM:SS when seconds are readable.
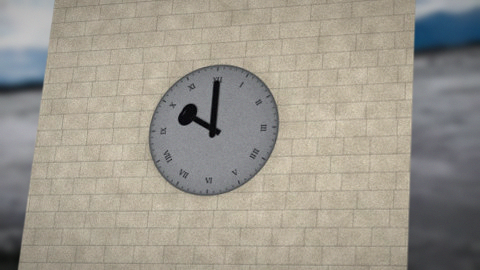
**10:00**
